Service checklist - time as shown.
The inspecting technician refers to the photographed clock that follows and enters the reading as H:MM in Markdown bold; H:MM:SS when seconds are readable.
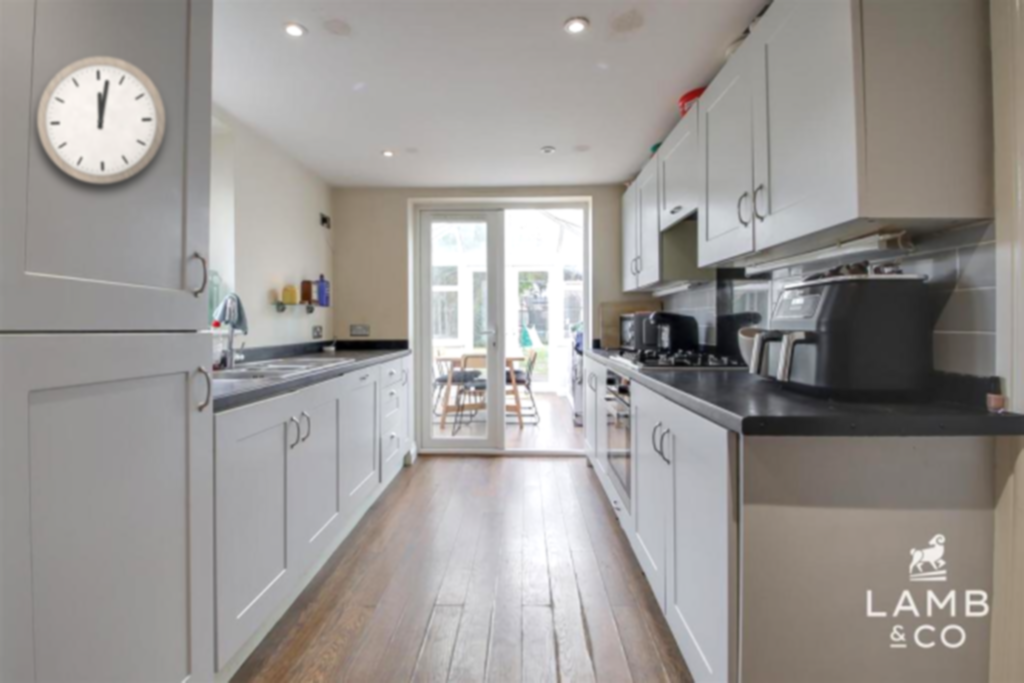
**12:02**
